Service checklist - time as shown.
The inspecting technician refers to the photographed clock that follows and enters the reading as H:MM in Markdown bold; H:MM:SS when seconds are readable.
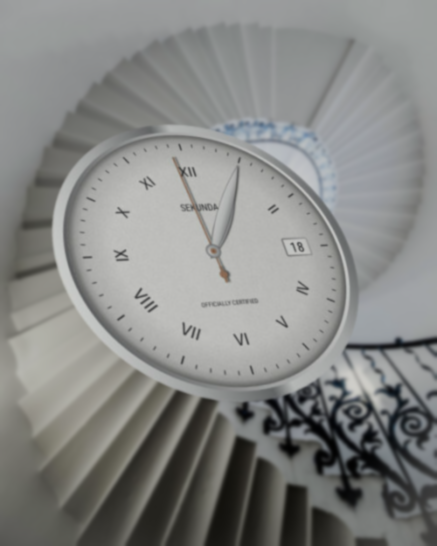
**1:04:59**
